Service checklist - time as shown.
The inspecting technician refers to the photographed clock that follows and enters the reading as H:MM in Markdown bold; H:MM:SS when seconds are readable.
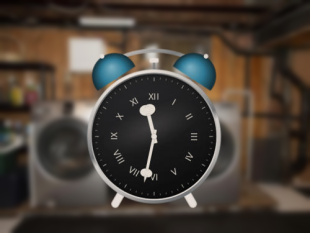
**11:32**
